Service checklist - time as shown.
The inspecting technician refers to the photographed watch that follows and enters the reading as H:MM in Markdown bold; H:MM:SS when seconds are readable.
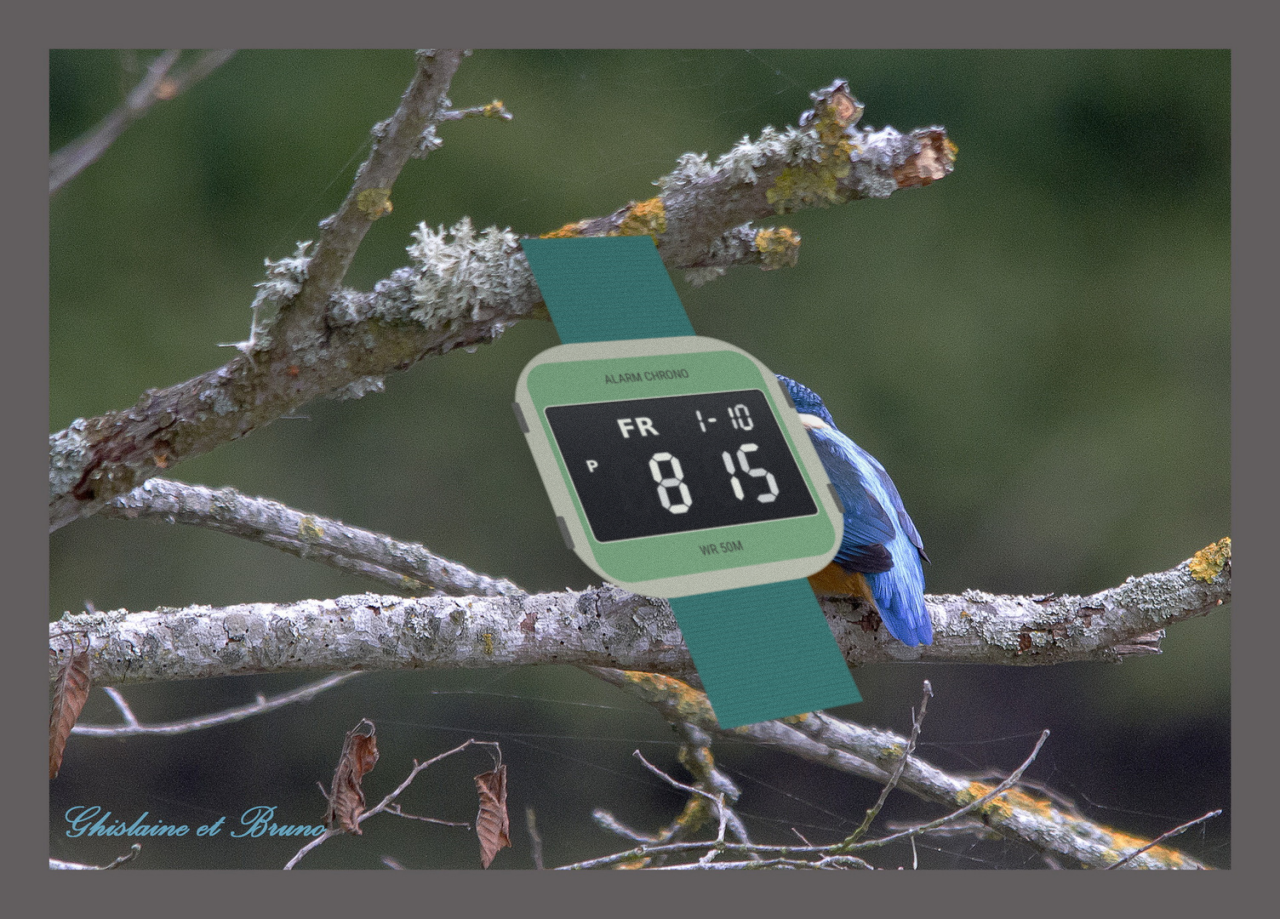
**8:15**
